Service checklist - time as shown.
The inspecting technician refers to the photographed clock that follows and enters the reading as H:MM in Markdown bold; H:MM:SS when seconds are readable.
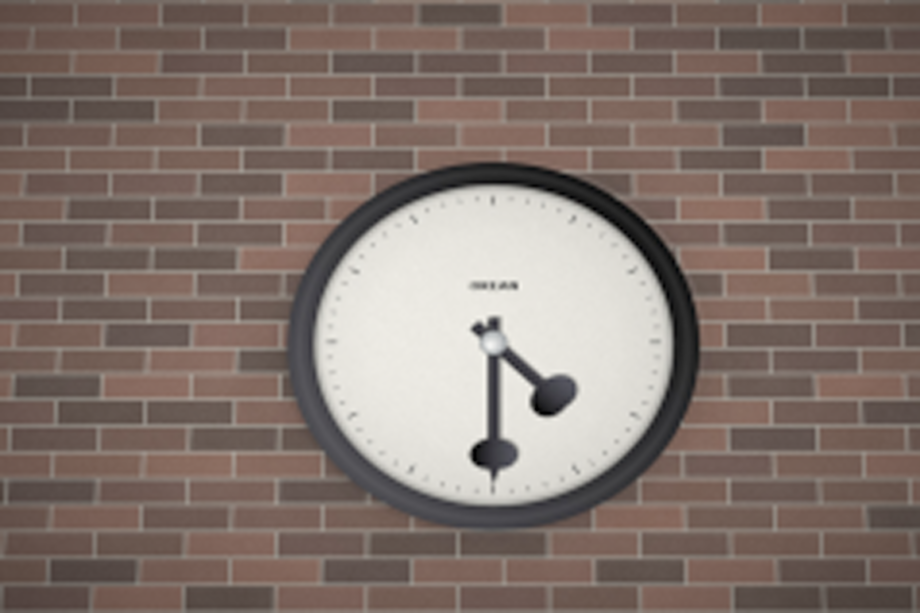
**4:30**
